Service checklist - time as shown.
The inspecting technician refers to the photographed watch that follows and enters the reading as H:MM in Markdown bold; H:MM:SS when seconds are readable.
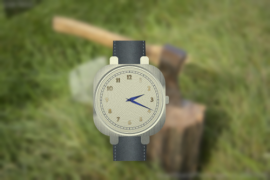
**2:19**
